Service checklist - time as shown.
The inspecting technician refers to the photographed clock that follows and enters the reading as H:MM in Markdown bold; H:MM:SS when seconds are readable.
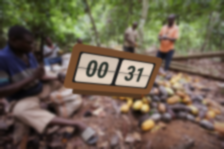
**0:31**
